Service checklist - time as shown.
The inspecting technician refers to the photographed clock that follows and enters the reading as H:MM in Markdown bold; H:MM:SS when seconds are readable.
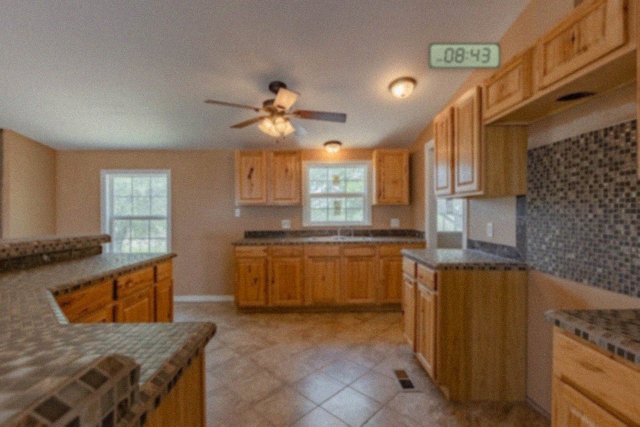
**8:43**
